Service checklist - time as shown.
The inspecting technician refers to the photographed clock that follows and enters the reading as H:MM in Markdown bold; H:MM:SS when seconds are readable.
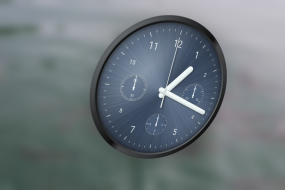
**1:18**
